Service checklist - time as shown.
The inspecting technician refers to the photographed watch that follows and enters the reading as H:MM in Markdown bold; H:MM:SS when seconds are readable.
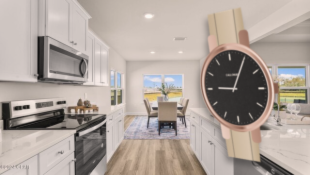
**9:05**
